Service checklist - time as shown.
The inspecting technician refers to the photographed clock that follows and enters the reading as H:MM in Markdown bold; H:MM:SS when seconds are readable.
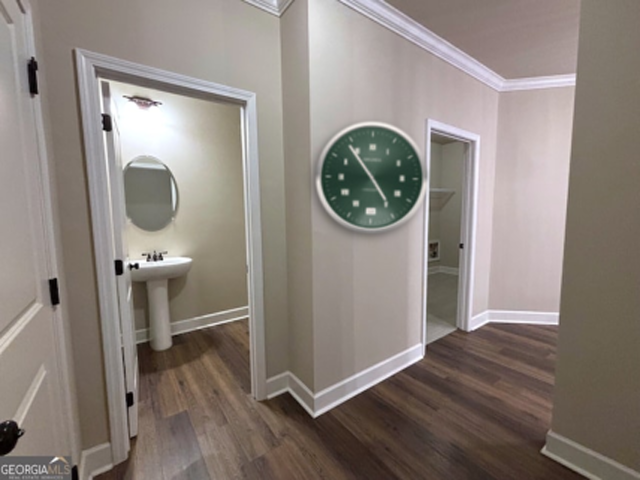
**4:54**
